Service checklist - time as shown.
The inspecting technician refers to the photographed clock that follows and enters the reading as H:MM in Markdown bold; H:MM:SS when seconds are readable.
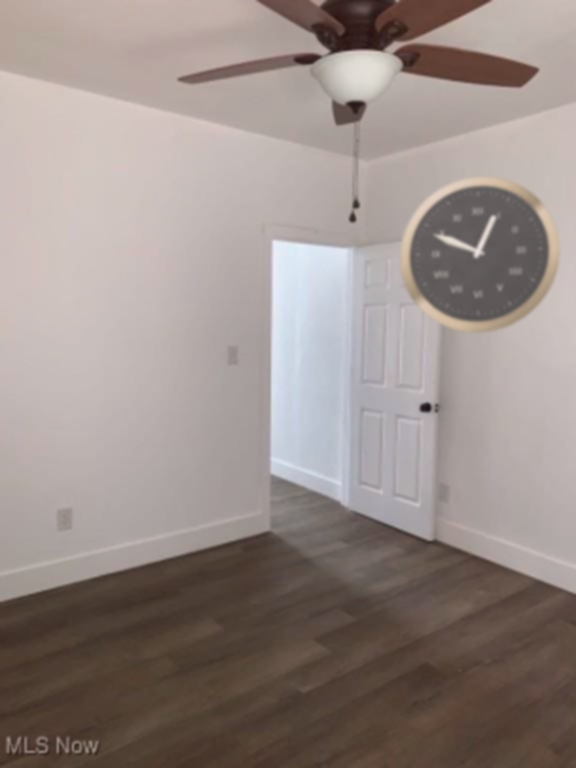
**12:49**
